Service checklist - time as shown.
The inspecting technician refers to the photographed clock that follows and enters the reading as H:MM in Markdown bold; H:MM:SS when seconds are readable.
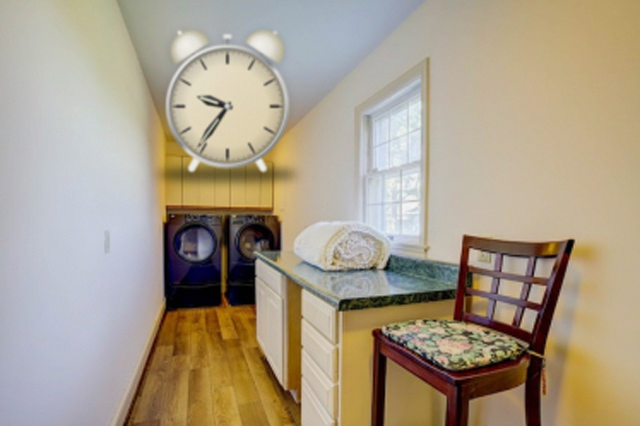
**9:36**
